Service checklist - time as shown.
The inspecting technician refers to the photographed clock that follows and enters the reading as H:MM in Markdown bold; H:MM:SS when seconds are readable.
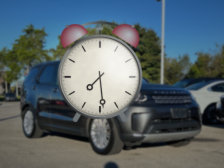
**7:29**
